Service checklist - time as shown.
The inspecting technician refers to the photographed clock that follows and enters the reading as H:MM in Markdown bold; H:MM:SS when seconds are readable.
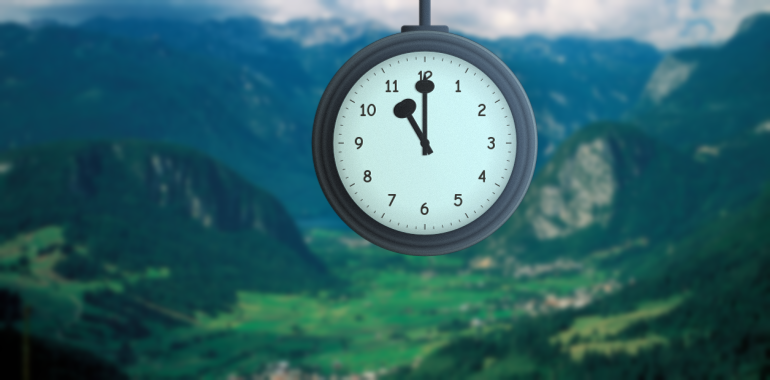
**11:00**
